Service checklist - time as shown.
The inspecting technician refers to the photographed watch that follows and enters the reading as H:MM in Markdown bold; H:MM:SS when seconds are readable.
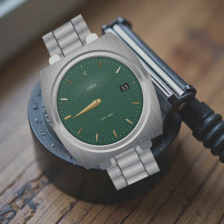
**8:44**
